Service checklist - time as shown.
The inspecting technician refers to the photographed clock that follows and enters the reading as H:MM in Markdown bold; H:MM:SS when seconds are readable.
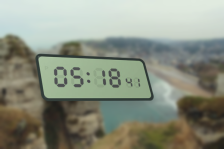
**5:18:41**
